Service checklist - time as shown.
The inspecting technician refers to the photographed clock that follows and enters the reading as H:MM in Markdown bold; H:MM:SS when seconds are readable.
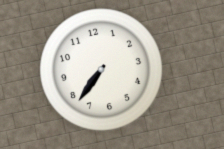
**7:38**
